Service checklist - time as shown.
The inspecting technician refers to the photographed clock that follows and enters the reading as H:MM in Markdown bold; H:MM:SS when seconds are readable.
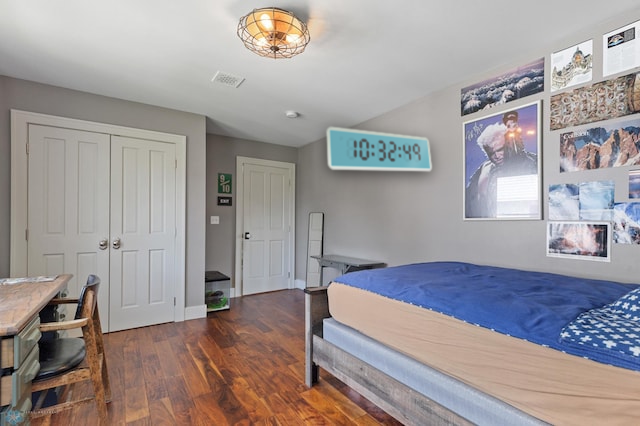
**10:32:49**
